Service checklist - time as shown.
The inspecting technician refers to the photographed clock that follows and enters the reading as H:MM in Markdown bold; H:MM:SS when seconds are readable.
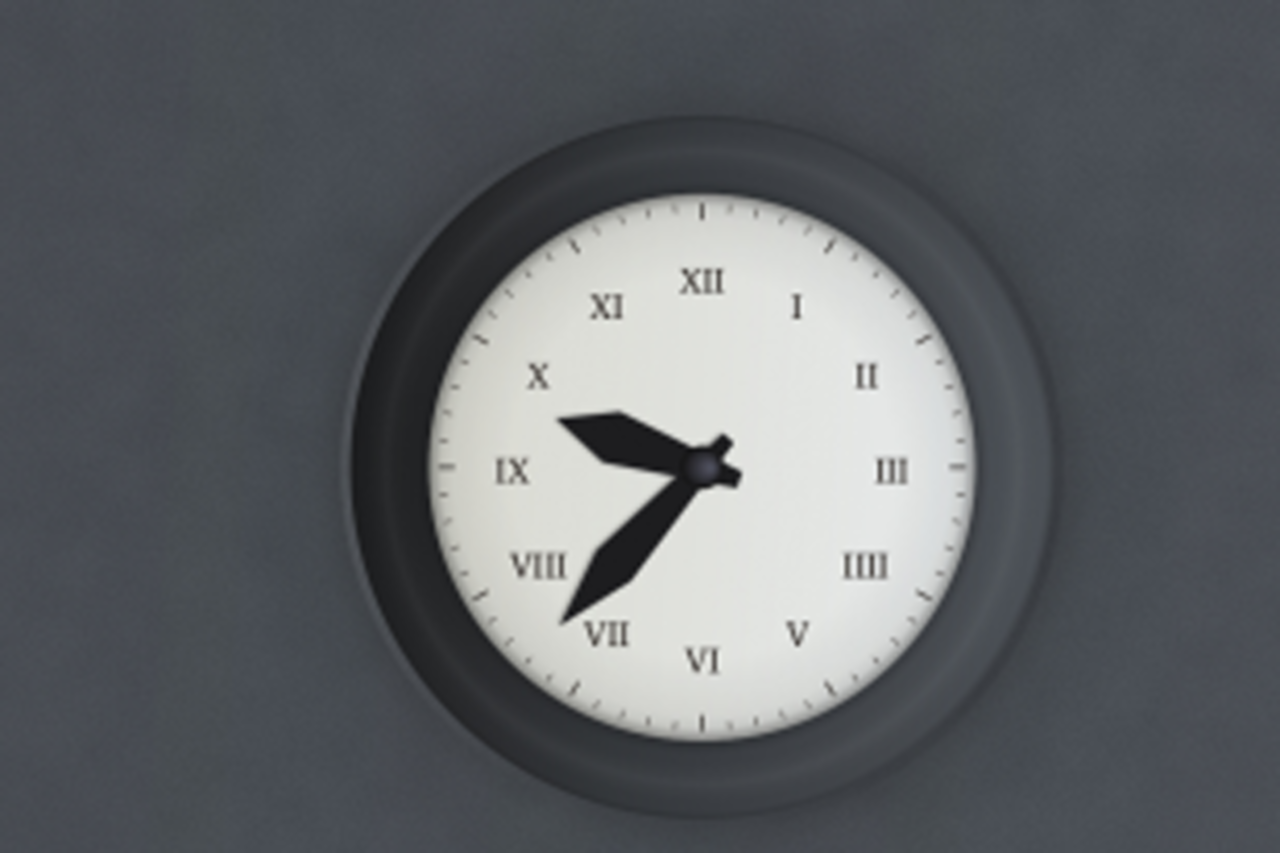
**9:37**
